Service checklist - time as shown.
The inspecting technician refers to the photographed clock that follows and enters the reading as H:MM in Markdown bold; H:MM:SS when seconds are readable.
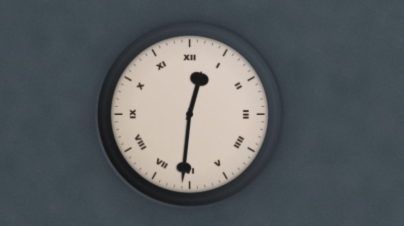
**12:31**
